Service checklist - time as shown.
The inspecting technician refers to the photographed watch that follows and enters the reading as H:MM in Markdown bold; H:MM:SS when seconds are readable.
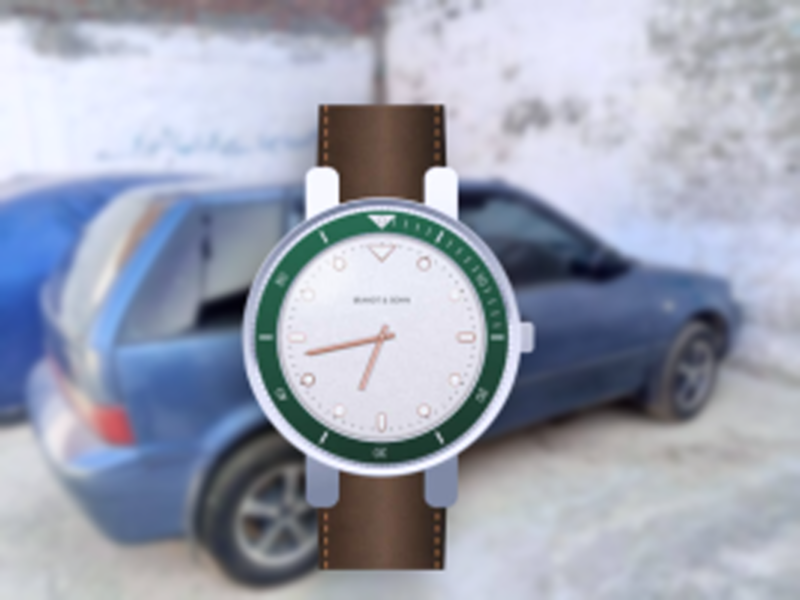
**6:43**
